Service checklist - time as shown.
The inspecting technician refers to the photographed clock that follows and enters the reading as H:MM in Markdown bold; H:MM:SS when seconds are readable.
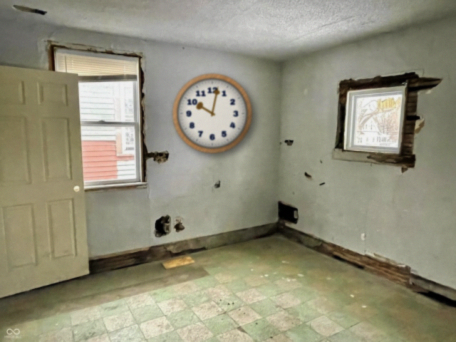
**10:02**
